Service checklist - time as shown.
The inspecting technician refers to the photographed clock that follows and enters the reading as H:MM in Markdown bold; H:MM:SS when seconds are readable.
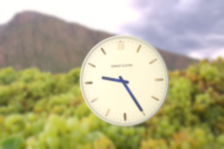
**9:25**
